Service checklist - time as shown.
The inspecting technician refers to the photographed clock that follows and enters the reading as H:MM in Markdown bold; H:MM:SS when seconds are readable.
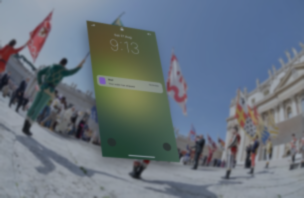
**9:13**
